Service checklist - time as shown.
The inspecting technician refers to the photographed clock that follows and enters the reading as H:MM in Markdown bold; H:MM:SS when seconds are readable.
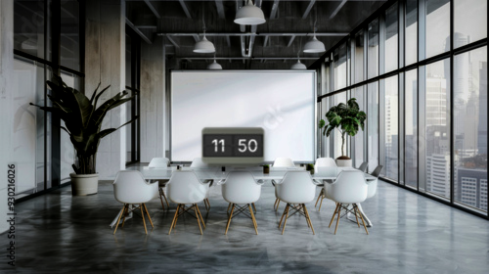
**11:50**
